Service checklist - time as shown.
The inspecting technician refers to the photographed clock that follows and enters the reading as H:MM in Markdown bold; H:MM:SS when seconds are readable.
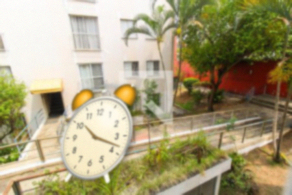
**10:18**
